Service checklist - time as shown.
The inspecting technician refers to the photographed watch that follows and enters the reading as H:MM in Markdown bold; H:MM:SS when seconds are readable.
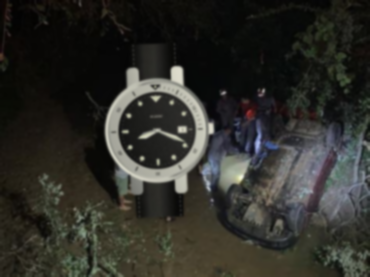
**8:19**
